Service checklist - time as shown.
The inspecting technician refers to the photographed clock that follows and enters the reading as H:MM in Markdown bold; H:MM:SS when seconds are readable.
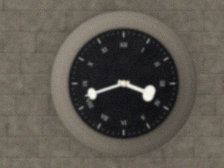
**3:42**
